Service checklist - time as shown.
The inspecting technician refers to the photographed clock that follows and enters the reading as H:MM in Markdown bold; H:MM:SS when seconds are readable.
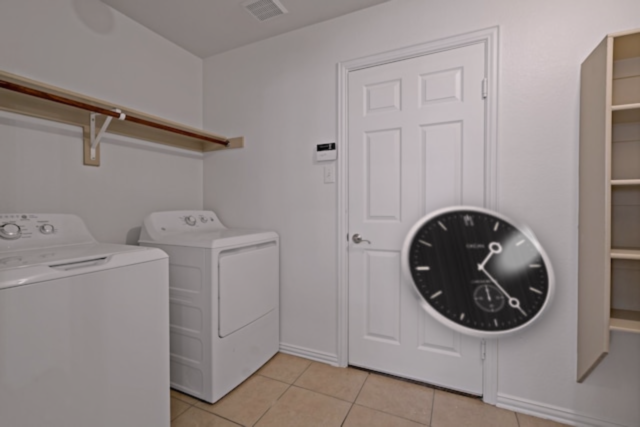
**1:25**
